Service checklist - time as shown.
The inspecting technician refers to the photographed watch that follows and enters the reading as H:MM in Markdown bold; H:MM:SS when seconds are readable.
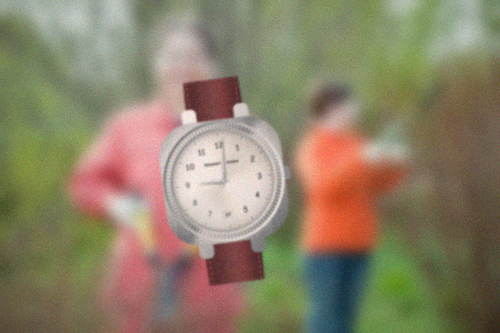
**9:01**
